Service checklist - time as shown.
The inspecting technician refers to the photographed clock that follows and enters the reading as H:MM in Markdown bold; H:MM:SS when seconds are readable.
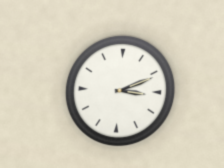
**3:11**
